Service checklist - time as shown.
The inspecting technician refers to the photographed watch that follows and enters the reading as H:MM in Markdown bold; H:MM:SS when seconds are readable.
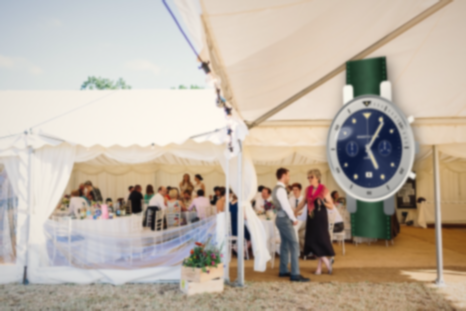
**5:06**
